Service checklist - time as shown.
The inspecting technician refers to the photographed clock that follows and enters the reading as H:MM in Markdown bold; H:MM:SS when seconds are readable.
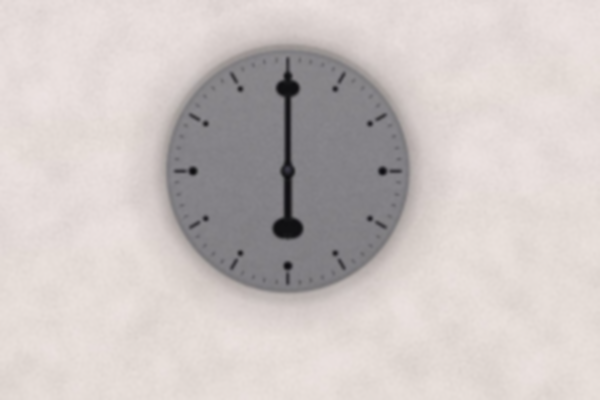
**6:00**
